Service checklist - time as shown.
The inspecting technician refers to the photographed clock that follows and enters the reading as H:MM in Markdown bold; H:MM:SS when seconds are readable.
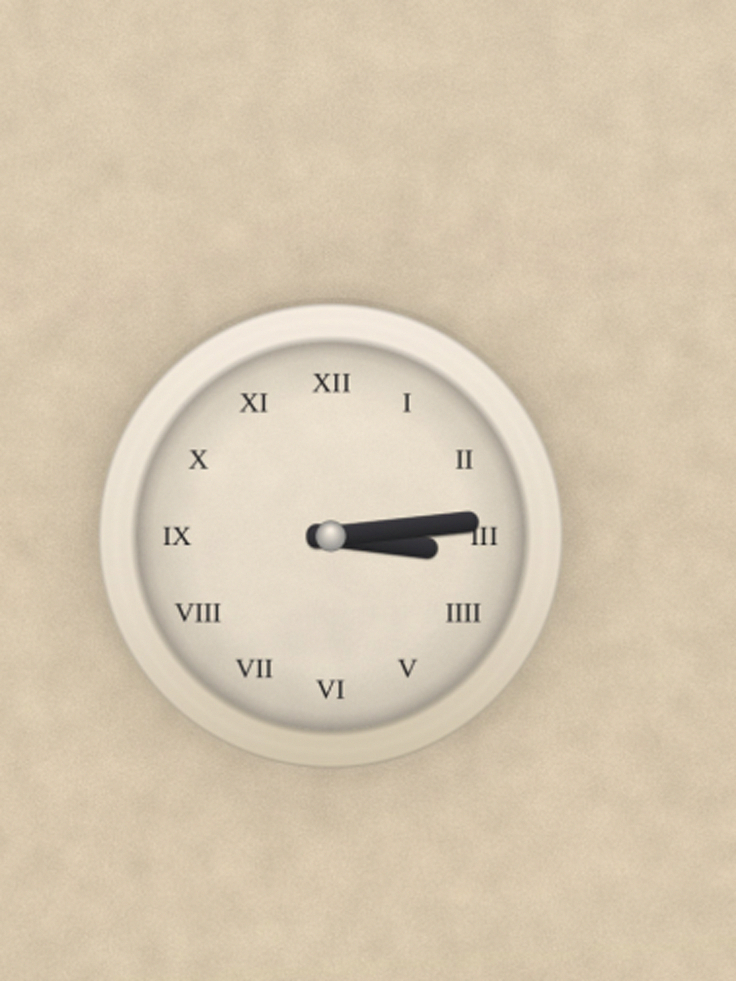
**3:14**
